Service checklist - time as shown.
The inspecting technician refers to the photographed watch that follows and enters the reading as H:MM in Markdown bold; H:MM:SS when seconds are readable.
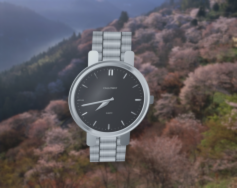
**7:43**
